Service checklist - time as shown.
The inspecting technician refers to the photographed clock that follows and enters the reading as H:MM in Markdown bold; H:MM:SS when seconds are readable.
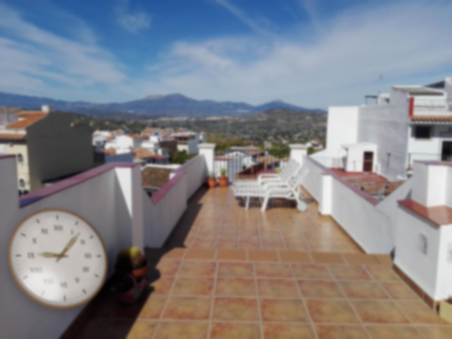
**9:07**
